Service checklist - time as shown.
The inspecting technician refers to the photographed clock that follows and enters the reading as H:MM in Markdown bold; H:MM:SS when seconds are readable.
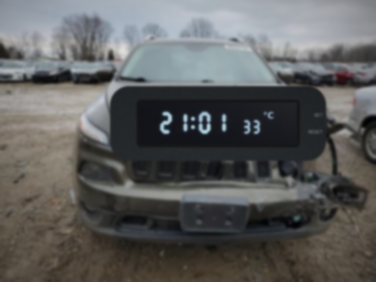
**21:01**
